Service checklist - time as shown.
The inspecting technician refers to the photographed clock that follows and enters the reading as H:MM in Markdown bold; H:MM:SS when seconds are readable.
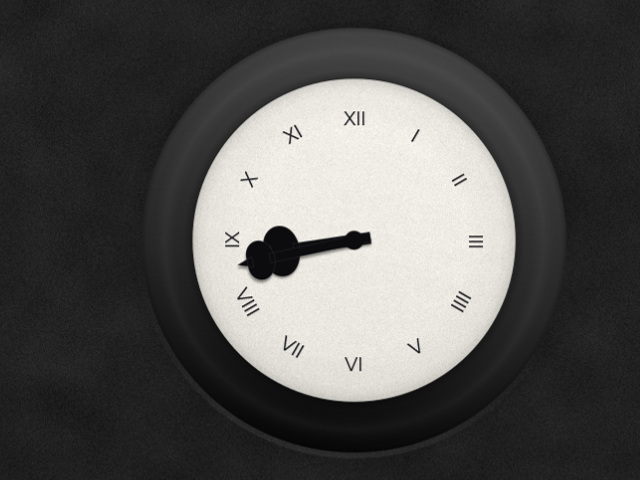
**8:43**
